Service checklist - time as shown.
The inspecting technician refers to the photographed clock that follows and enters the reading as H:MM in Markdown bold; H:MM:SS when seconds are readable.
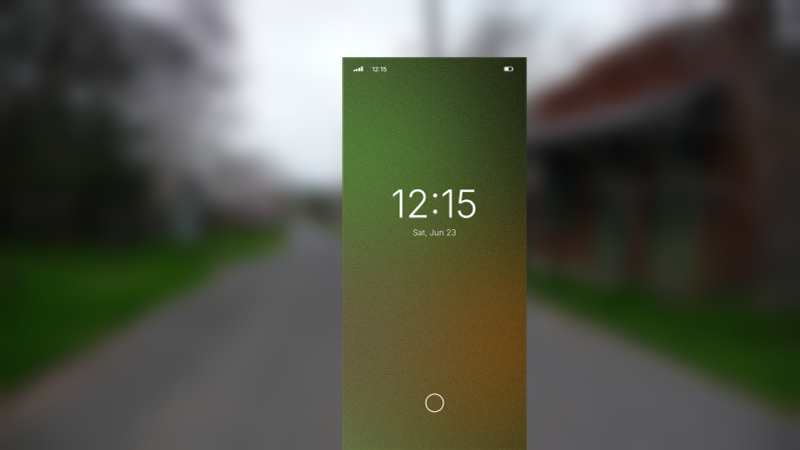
**12:15**
